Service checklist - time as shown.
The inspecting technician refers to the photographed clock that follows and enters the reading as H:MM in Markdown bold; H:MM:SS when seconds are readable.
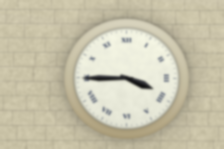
**3:45**
